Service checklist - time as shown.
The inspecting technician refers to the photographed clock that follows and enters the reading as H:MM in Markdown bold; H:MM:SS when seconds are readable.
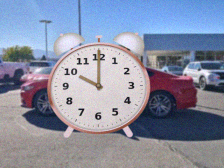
**10:00**
